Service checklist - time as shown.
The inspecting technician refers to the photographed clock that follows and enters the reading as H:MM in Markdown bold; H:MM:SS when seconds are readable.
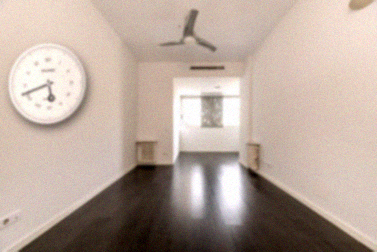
**5:42**
